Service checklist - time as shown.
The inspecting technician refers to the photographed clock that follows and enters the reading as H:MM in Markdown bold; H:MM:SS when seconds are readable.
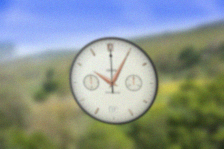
**10:05**
